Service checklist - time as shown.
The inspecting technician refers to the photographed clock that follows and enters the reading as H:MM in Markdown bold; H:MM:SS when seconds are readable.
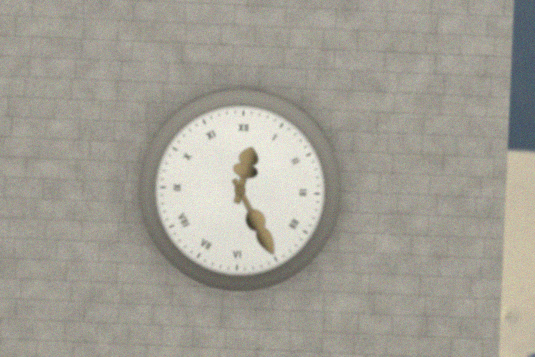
**12:25**
